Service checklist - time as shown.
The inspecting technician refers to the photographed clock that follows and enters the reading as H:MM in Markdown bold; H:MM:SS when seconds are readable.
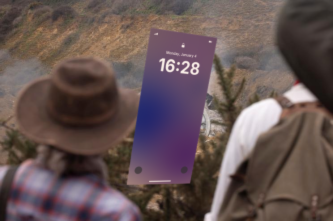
**16:28**
